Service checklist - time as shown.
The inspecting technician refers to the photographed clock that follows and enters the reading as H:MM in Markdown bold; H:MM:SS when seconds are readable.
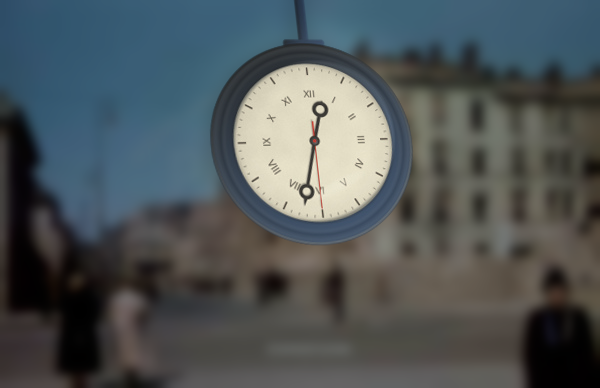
**12:32:30**
